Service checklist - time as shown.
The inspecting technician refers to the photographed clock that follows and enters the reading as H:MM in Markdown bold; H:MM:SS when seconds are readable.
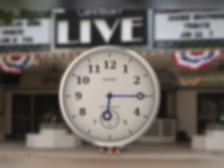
**6:15**
